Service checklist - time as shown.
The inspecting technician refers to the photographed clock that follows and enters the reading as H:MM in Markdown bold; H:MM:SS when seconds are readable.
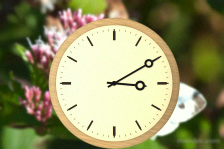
**3:10**
